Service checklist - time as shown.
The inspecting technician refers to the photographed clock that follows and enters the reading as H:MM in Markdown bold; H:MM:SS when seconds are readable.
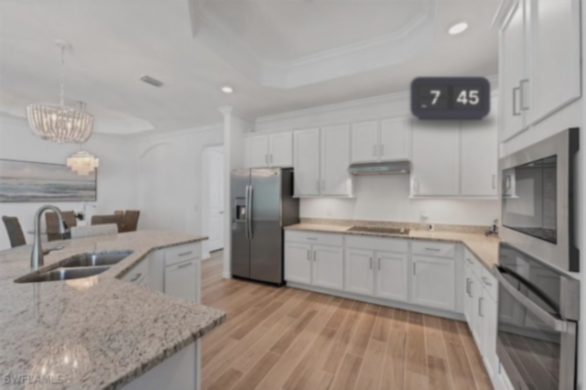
**7:45**
